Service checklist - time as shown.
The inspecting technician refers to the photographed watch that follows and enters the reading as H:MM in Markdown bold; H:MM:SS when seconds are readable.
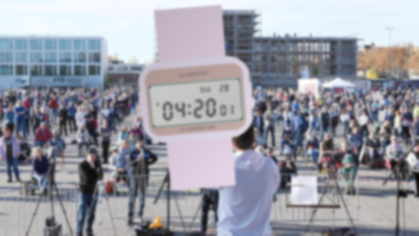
**4:20**
